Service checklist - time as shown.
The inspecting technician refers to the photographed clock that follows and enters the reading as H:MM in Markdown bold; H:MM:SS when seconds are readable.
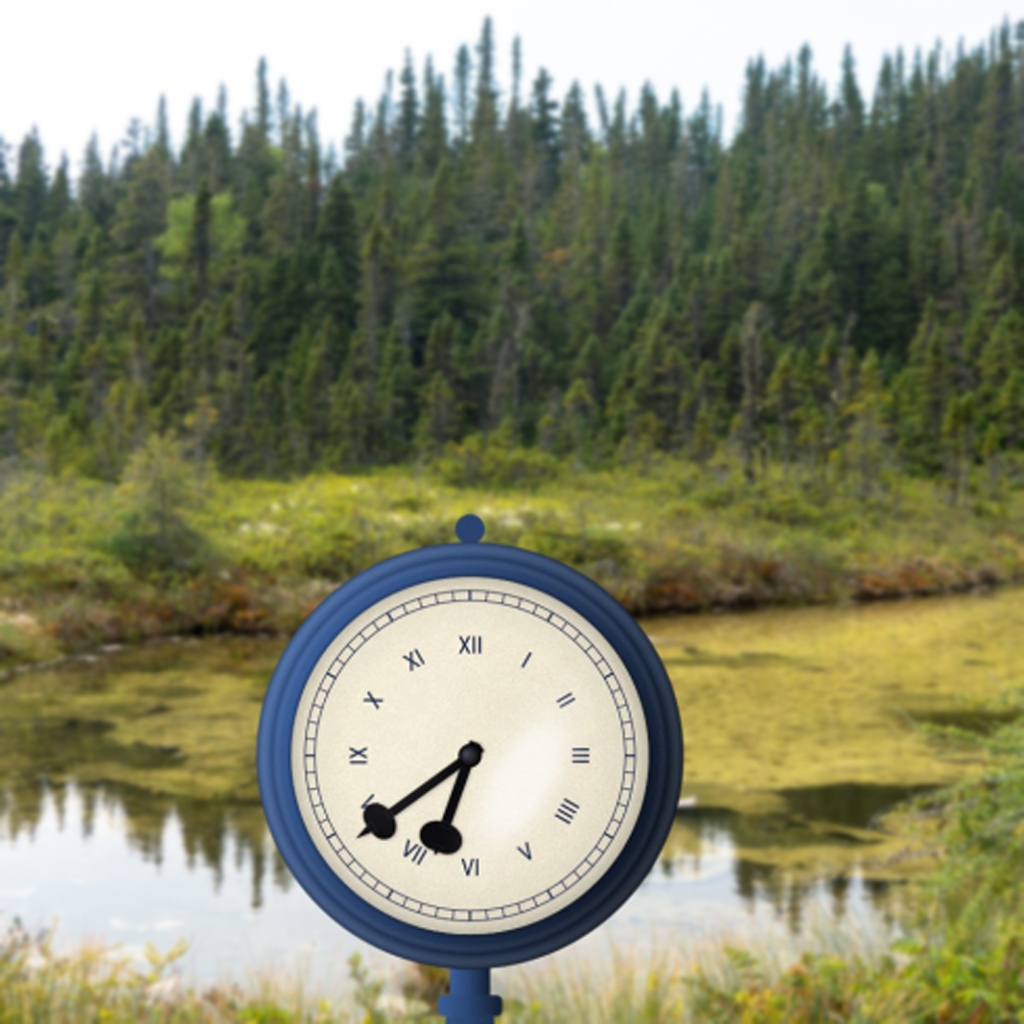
**6:39**
